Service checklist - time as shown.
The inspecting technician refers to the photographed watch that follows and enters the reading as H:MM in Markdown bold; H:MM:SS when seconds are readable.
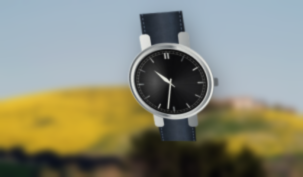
**10:32**
